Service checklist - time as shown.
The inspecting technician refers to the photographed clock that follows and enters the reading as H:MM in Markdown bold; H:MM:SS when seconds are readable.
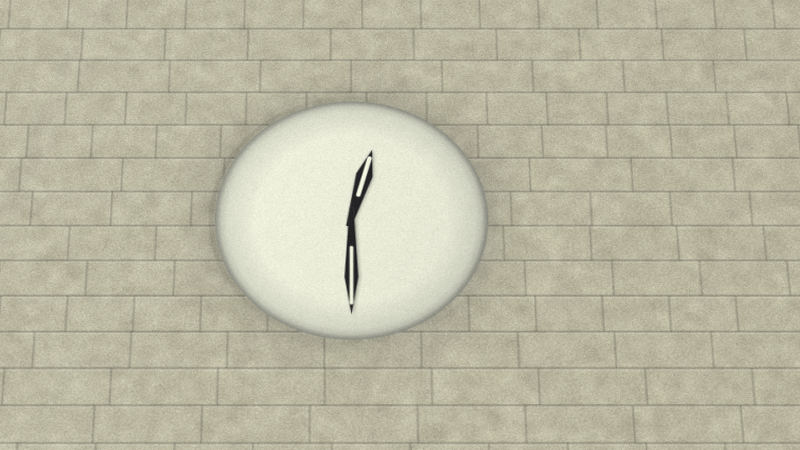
**12:30**
